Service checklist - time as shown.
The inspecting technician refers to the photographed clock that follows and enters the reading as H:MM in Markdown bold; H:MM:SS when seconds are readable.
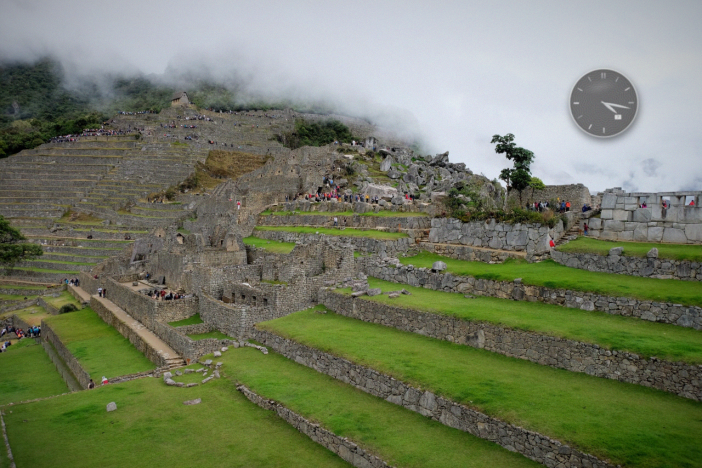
**4:17**
